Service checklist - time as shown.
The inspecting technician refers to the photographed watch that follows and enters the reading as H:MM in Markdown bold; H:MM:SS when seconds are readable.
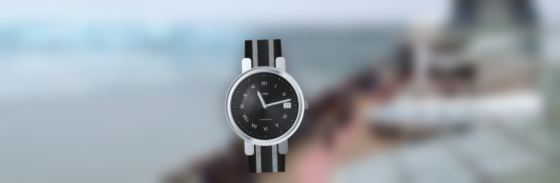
**11:13**
